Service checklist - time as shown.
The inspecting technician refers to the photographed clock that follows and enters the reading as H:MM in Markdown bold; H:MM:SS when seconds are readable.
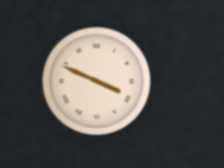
**3:49**
